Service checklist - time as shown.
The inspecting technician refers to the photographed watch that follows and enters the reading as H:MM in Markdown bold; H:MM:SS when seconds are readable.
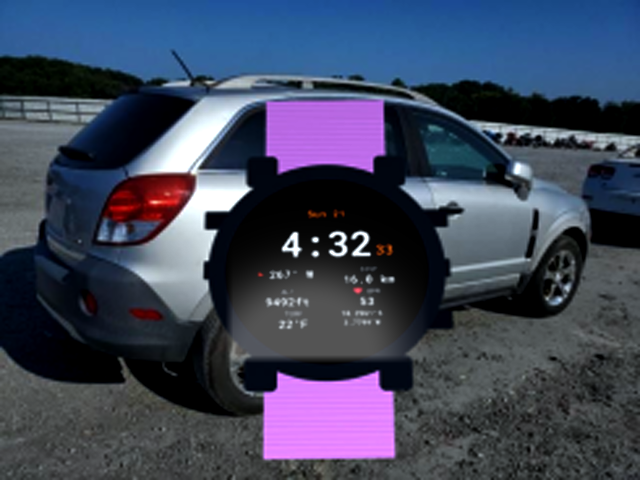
**4:32**
